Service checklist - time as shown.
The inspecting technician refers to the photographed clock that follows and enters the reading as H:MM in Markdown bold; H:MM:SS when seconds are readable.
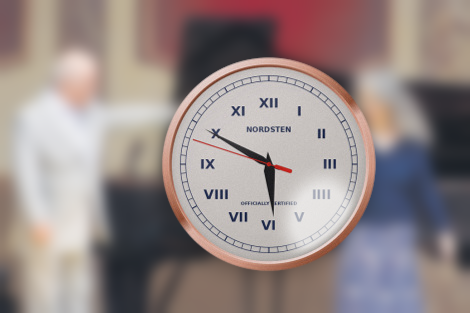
**5:49:48**
